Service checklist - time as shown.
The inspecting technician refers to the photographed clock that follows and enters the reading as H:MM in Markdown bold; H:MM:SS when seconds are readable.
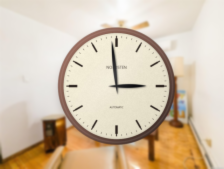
**2:59**
